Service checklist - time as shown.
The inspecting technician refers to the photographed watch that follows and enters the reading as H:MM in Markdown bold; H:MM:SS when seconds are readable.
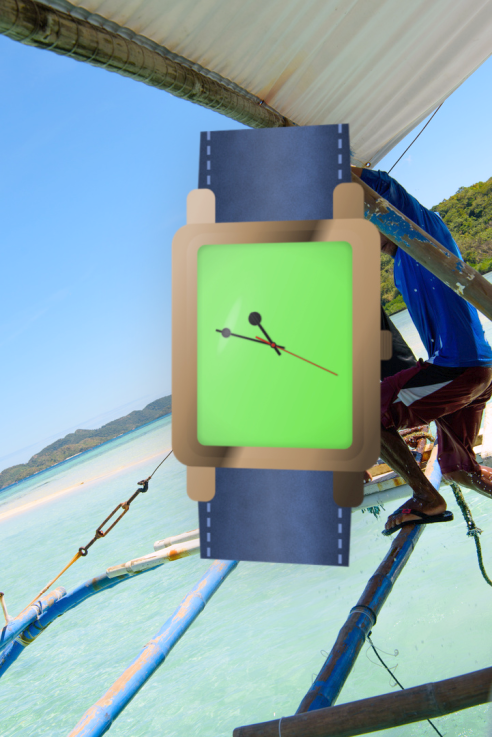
**10:47:19**
